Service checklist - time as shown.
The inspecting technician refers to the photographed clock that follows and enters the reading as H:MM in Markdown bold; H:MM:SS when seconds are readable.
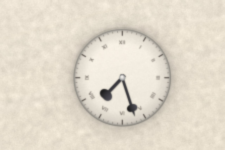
**7:27**
